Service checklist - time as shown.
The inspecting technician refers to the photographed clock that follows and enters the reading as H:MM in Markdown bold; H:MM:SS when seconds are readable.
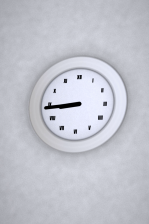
**8:44**
